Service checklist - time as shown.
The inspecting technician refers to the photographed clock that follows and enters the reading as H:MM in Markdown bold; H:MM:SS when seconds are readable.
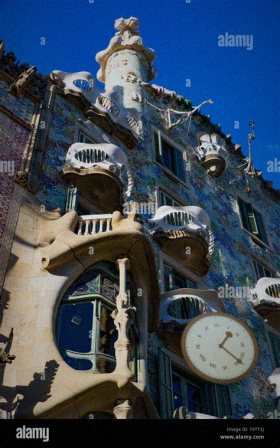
**1:23**
